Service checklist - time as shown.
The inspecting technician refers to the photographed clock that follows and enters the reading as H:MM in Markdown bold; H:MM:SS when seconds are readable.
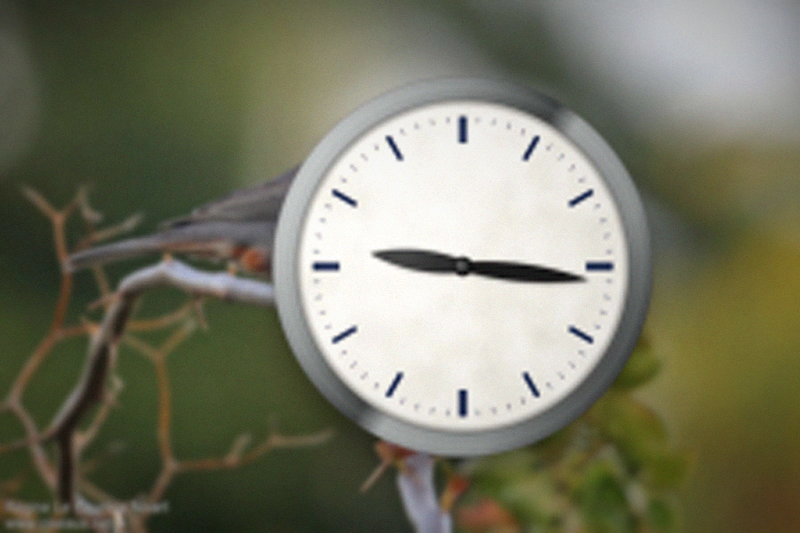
**9:16**
